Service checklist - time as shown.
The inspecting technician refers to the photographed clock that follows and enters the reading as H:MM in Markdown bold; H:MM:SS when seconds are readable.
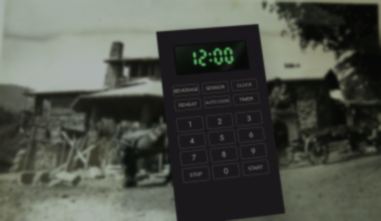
**12:00**
